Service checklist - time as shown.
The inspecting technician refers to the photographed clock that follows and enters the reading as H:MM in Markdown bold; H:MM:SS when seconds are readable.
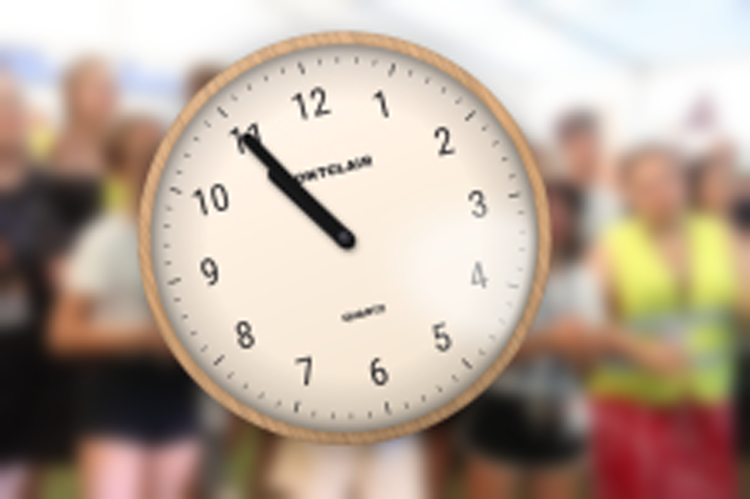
**10:55**
